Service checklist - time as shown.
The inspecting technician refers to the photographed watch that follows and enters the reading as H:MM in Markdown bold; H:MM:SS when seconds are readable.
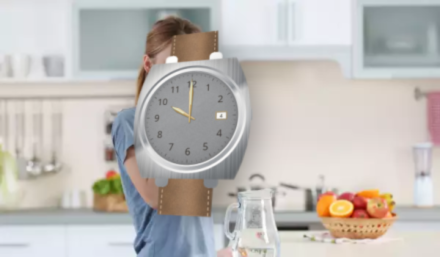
**10:00**
